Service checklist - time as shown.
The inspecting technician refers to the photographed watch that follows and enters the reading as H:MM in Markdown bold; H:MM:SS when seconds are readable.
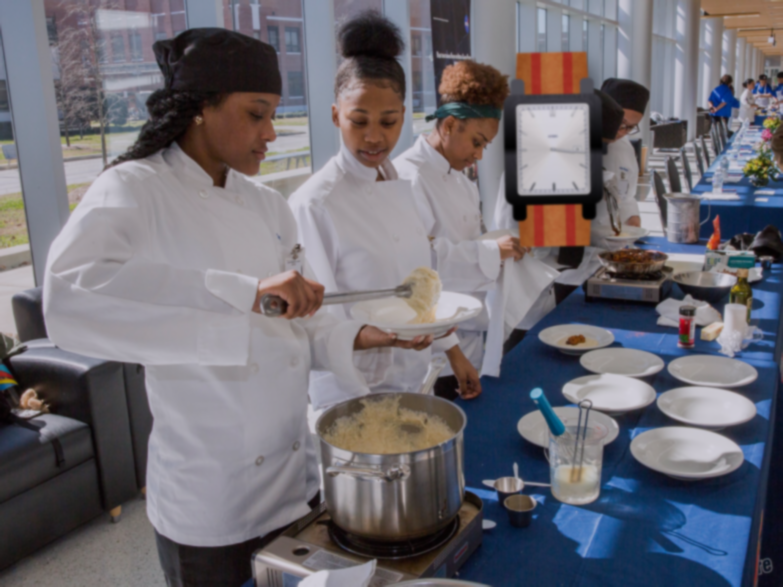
**3:16**
